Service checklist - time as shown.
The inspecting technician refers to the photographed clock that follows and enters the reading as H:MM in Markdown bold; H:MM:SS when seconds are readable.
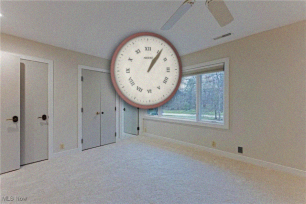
**1:06**
